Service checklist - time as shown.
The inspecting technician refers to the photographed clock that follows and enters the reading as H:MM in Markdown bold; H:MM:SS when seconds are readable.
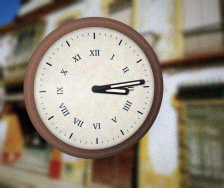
**3:14**
